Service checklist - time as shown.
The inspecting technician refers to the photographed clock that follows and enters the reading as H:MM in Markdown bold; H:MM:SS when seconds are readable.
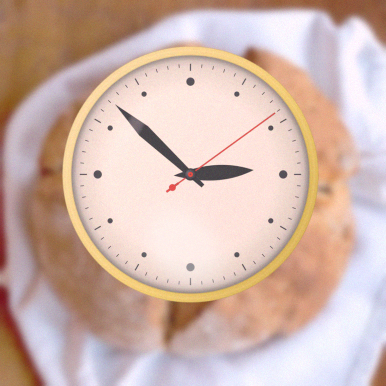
**2:52:09**
